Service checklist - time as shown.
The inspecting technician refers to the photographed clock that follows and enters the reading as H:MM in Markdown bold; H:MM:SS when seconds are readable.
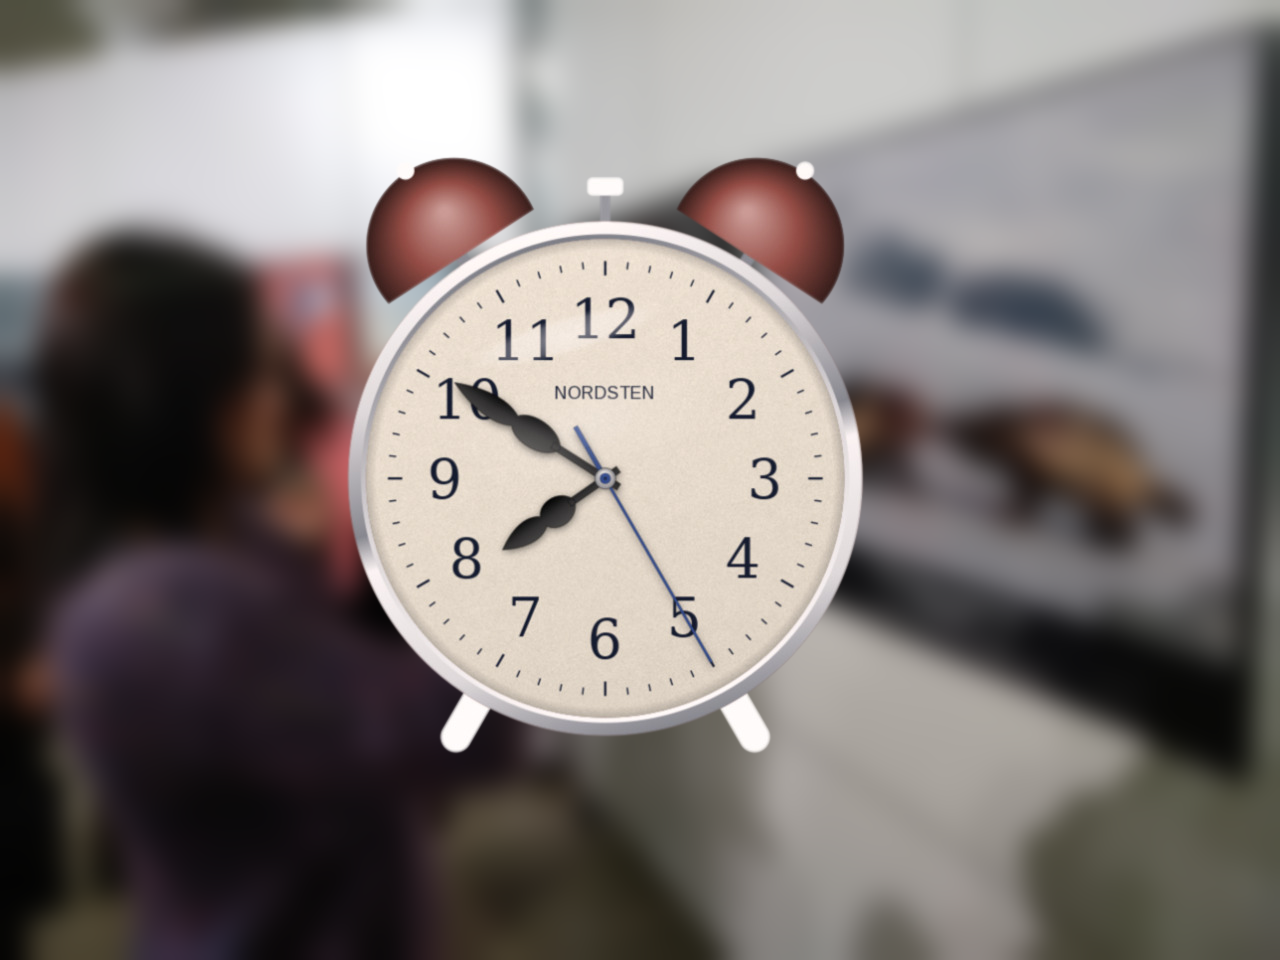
**7:50:25**
